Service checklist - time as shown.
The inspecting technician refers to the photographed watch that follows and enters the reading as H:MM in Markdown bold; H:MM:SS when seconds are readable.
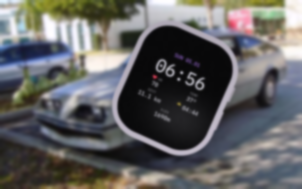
**6:56**
